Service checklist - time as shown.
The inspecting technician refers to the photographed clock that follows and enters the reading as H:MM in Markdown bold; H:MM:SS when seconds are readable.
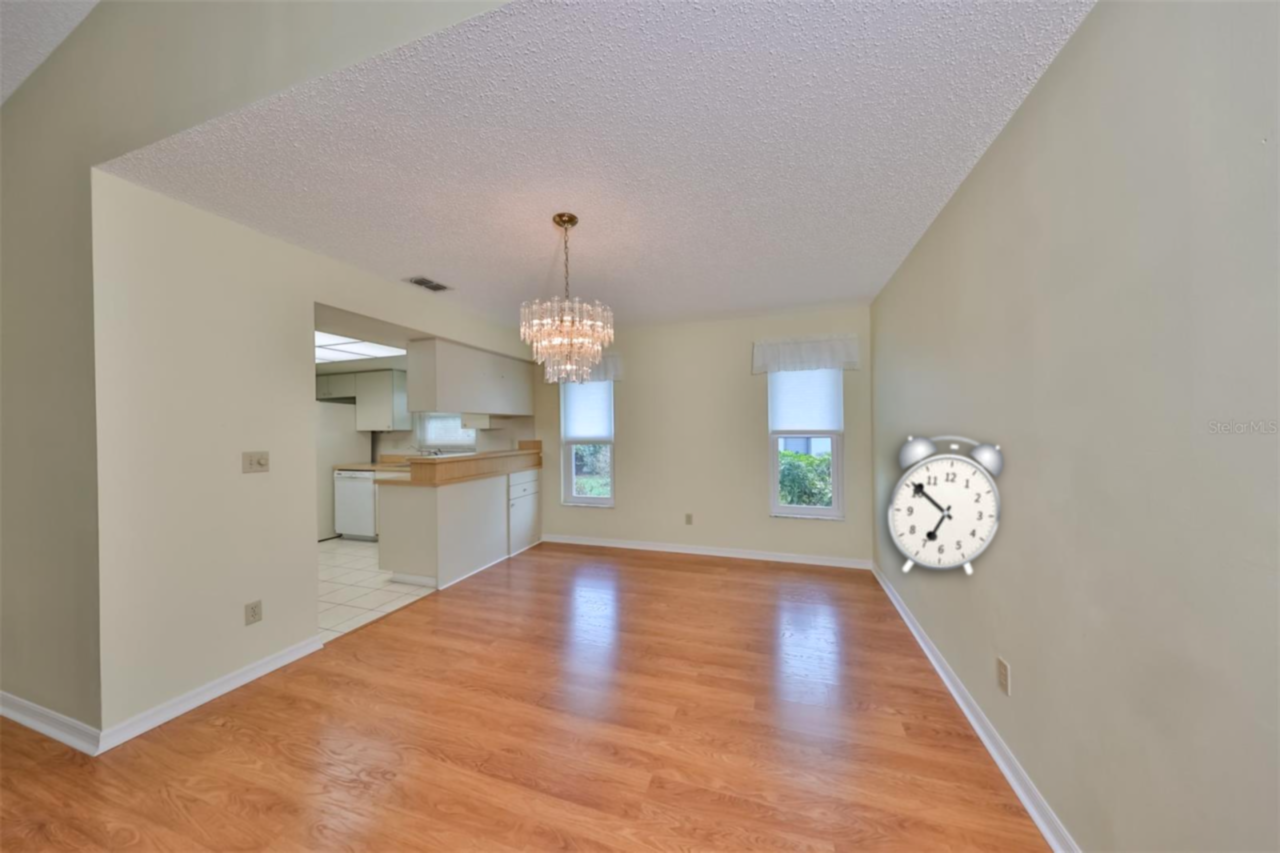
**6:51**
